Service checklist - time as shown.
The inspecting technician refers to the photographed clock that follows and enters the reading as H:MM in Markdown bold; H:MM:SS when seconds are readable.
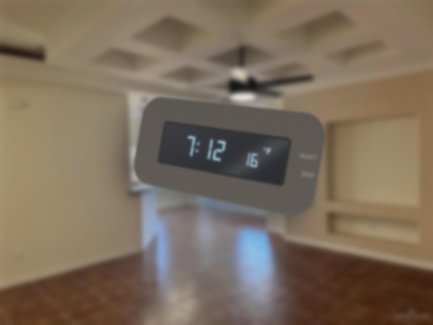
**7:12**
